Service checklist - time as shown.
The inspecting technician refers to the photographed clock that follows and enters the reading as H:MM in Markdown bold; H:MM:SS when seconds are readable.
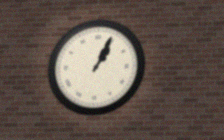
**1:04**
